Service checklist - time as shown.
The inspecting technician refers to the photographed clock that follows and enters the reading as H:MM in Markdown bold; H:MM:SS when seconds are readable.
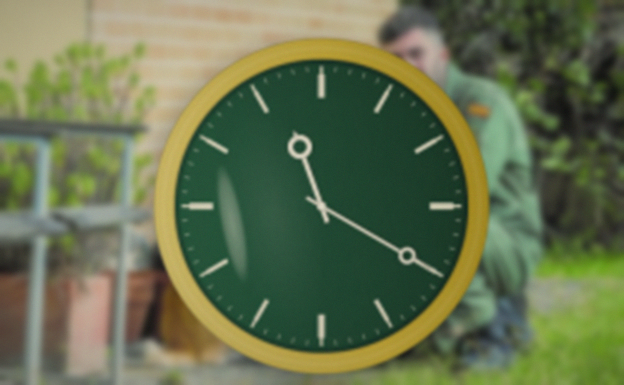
**11:20**
